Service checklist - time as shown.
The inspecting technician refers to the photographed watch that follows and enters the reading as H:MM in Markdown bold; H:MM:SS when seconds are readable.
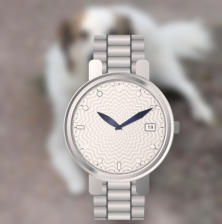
**10:10**
